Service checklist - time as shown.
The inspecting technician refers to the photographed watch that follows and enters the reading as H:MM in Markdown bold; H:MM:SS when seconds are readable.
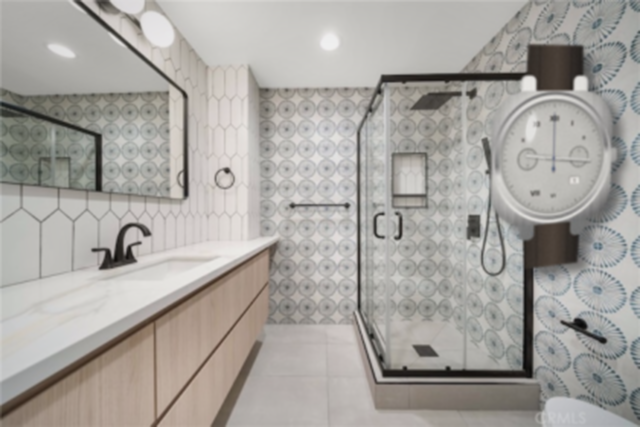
**9:16**
